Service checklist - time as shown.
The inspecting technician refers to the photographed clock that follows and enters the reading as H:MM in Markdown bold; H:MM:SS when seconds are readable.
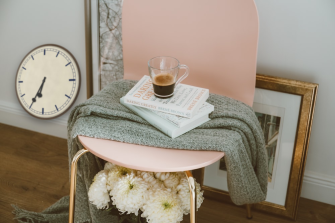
**6:35**
